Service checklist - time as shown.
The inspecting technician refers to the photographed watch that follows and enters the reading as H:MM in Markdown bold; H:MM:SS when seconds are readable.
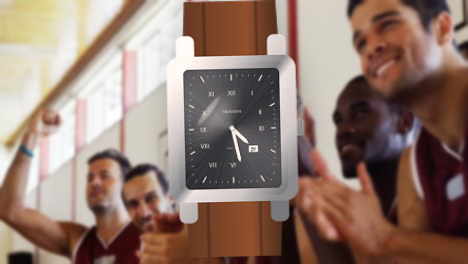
**4:28**
